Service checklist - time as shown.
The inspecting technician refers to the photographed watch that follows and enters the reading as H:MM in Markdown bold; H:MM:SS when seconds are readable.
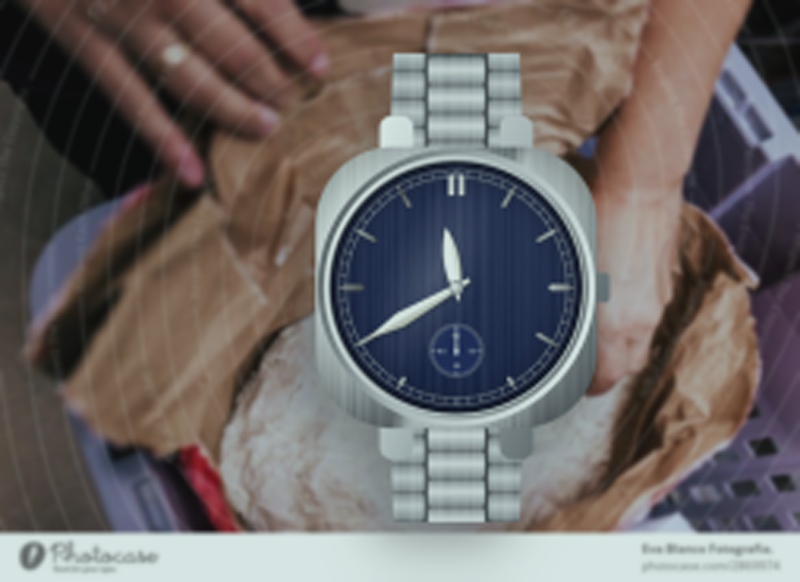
**11:40**
